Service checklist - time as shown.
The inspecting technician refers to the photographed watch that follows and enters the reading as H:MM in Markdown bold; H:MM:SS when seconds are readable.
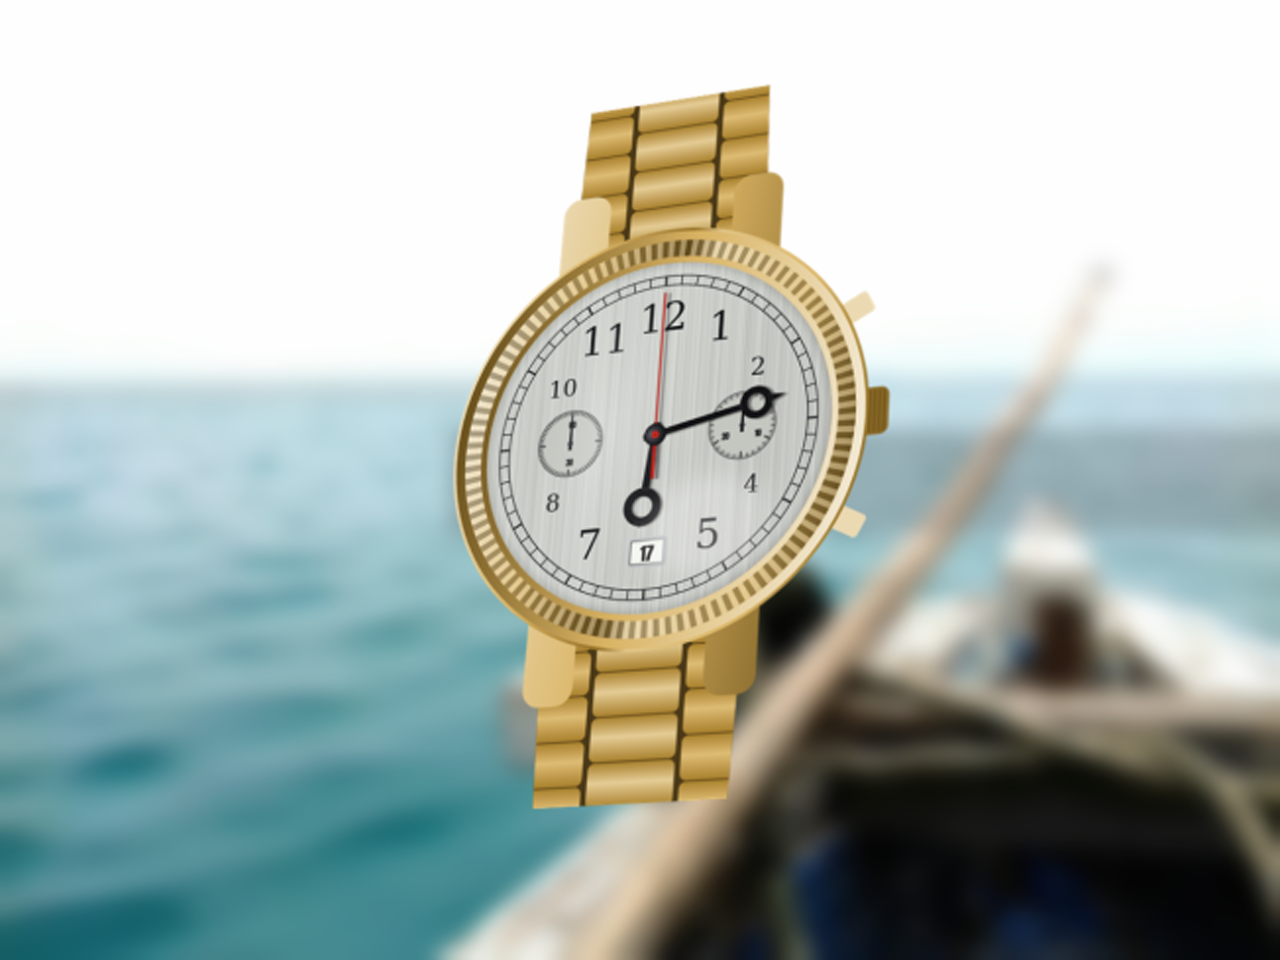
**6:13**
